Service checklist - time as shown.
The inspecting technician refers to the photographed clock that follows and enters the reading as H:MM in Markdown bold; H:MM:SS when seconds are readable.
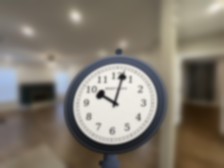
**10:02**
